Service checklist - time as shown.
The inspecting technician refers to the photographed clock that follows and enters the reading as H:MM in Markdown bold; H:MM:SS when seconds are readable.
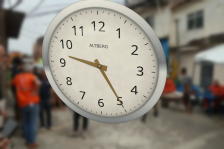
**9:25**
